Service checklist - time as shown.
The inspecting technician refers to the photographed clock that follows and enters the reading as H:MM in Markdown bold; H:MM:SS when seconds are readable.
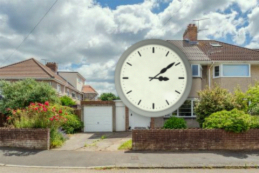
**3:09**
